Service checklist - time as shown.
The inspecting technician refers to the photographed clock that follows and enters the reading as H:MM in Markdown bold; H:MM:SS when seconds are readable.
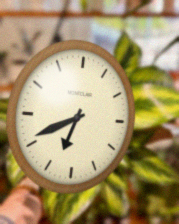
**6:41**
